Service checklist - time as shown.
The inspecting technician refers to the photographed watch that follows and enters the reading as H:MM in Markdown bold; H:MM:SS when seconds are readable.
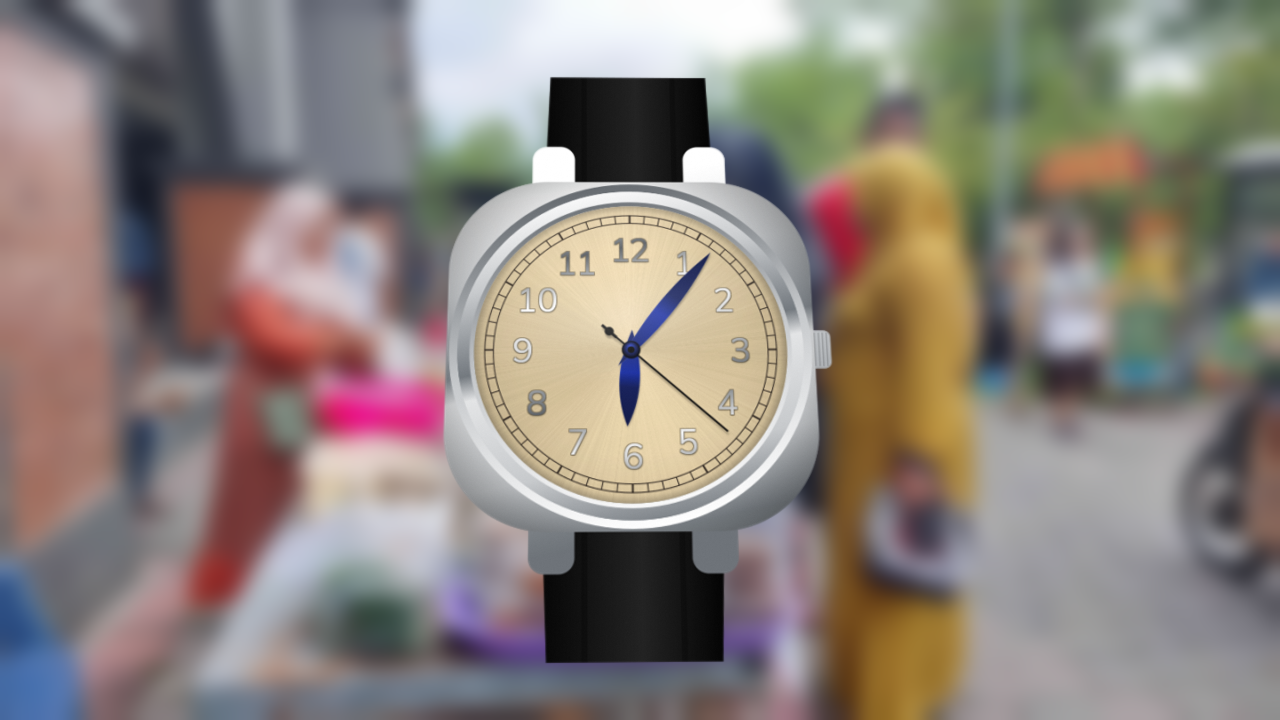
**6:06:22**
